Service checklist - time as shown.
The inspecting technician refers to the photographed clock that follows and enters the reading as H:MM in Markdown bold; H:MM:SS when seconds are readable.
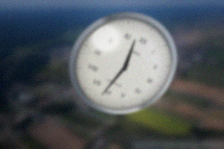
**11:31**
